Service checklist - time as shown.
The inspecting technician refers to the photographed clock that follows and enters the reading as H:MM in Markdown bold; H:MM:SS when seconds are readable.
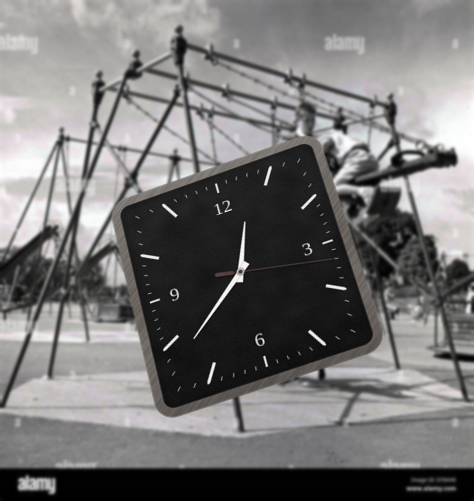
**12:38:17**
